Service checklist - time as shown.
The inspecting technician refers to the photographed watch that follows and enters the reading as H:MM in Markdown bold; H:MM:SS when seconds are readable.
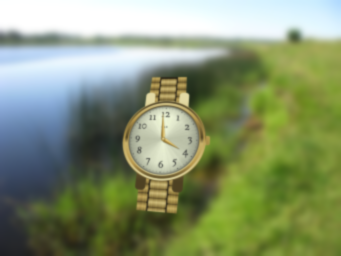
**3:59**
